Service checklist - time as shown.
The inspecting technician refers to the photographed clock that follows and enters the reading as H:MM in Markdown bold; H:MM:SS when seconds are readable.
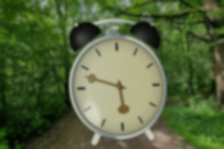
**5:48**
